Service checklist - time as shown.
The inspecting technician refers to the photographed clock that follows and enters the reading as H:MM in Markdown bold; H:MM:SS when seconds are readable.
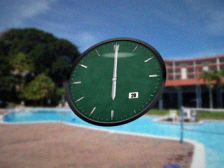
**6:00**
